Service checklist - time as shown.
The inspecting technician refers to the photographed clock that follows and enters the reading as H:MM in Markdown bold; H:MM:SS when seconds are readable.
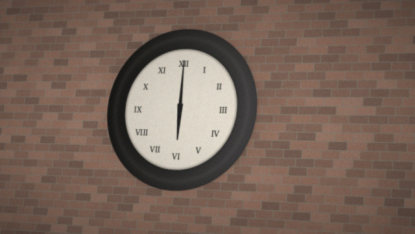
**6:00**
